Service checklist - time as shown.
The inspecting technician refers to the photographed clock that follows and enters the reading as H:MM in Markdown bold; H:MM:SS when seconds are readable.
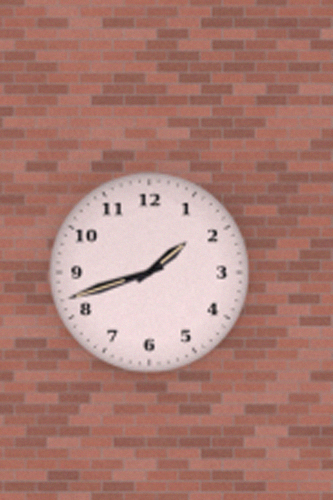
**1:42**
